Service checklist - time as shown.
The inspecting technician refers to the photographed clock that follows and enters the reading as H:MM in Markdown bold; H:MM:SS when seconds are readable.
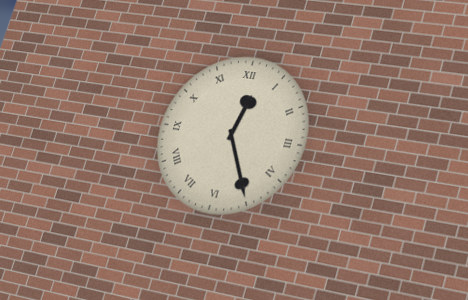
**12:25**
